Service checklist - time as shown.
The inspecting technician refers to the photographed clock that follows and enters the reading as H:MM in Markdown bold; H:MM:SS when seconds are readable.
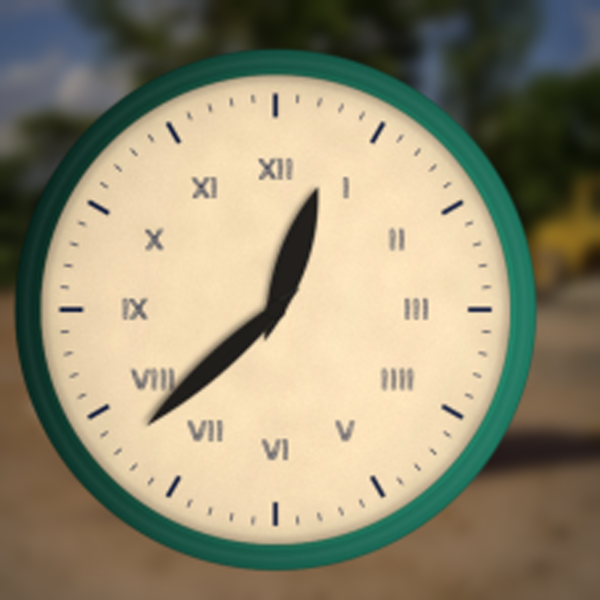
**12:38**
